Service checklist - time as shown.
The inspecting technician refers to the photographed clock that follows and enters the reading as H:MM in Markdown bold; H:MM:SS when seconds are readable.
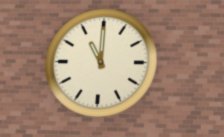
**11:00**
